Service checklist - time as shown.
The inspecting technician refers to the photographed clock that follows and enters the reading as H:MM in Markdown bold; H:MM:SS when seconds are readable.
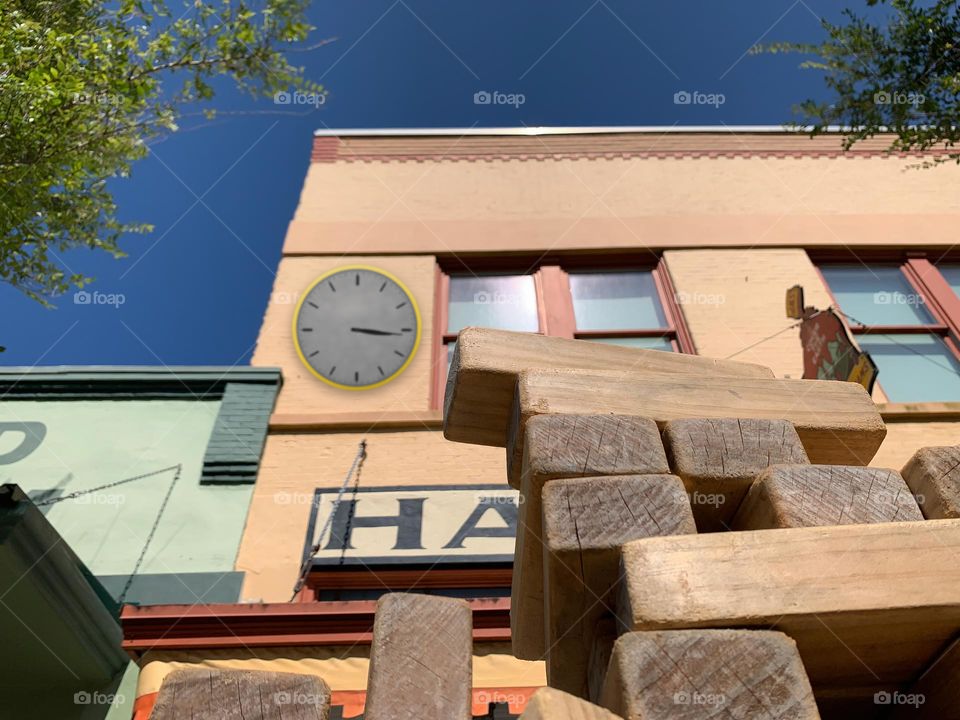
**3:16**
